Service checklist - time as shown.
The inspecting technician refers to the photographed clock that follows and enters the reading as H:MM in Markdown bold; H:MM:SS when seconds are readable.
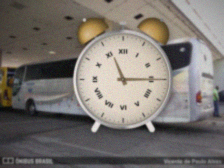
**11:15**
